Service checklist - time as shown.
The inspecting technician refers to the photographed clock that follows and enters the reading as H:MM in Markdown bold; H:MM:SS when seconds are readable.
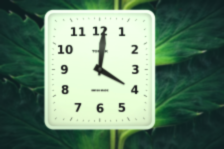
**4:01**
